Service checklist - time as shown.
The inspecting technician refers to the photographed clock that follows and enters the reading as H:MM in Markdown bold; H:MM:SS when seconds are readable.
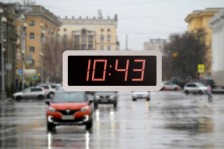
**10:43**
